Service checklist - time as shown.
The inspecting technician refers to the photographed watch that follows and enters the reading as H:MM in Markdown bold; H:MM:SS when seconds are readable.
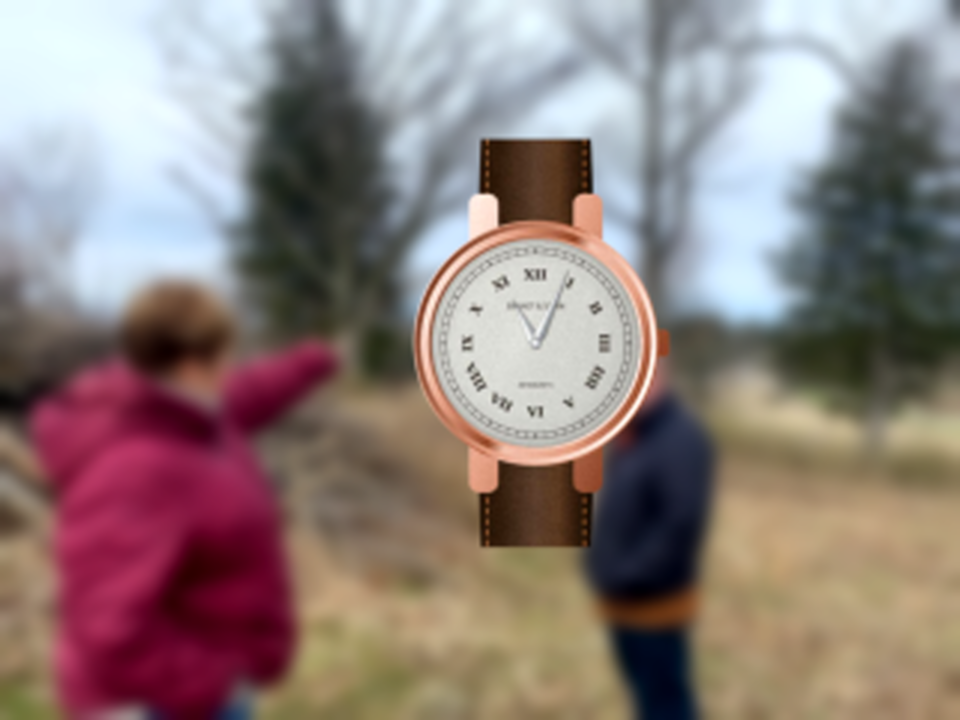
**11:04**
